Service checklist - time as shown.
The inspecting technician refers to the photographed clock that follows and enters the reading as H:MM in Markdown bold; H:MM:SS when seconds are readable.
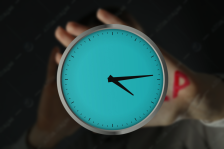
**4:14**
